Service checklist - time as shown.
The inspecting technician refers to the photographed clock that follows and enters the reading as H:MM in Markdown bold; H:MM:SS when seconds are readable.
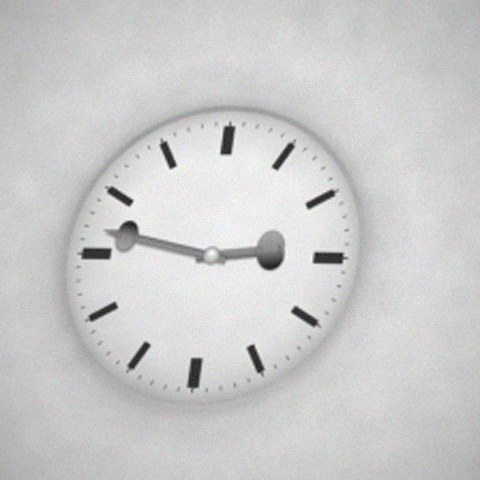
**2:47**
